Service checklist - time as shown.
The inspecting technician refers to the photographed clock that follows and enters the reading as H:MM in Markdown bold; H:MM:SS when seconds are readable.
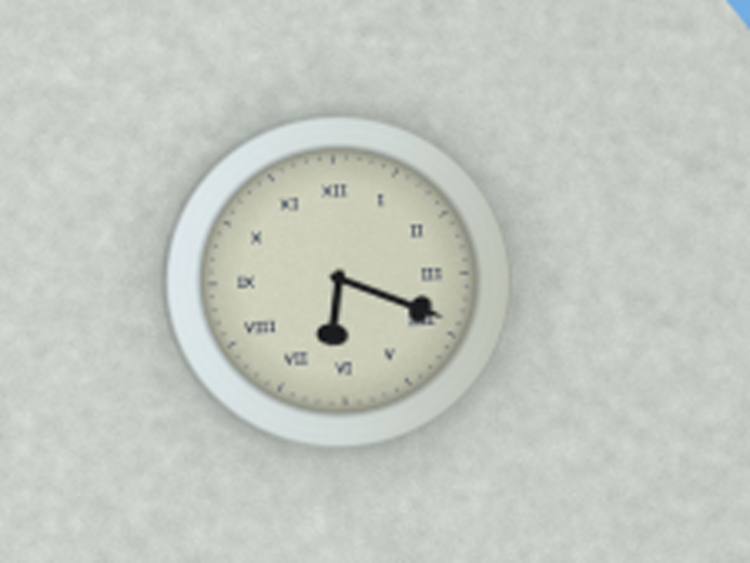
**6:19**
